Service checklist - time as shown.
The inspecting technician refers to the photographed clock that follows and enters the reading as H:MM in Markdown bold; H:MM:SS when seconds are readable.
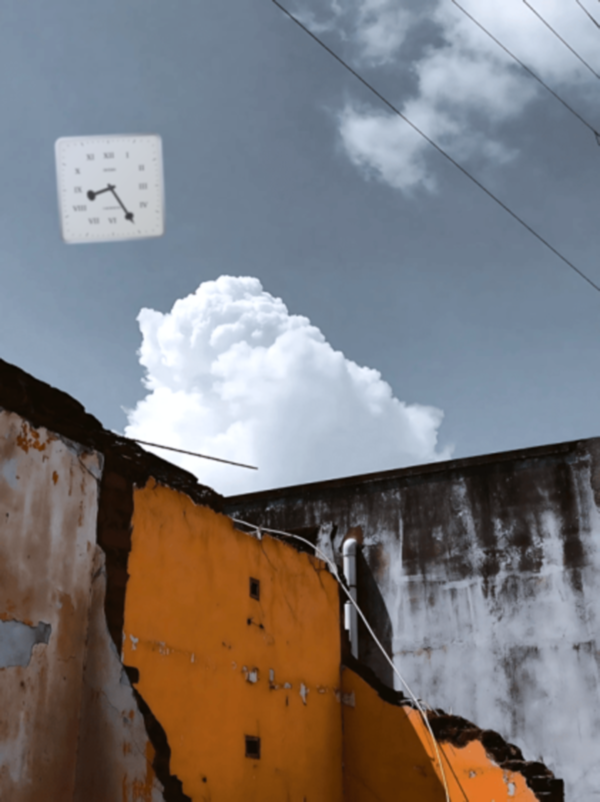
**8:25**
